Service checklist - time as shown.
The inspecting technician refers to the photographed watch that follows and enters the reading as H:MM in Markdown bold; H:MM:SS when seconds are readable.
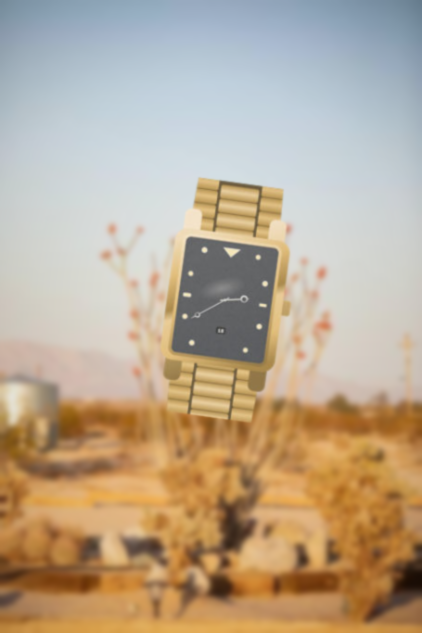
**2:39**
